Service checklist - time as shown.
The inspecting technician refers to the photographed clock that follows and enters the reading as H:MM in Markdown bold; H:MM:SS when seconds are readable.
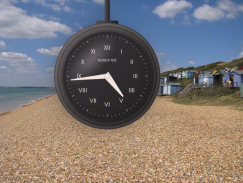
**4:44**
